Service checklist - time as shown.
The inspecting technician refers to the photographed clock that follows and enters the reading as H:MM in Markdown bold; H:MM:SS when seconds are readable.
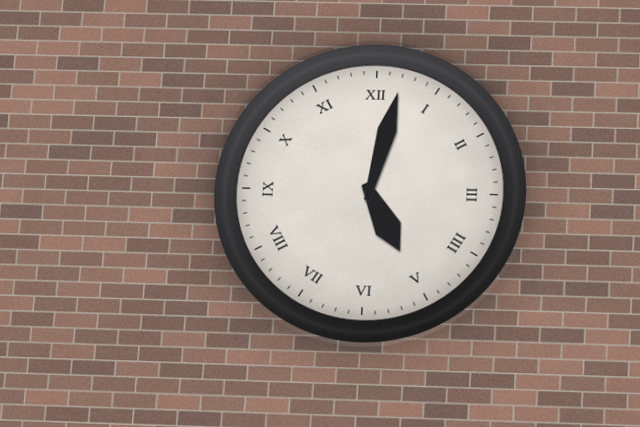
**5:02**
